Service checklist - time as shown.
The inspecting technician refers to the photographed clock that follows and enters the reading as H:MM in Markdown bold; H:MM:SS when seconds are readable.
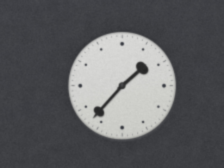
**1:37**
